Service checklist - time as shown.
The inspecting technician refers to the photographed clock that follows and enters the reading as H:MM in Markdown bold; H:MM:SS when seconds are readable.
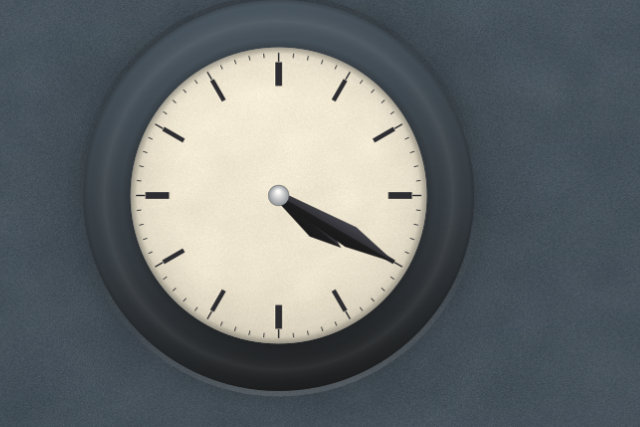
**4:20**
